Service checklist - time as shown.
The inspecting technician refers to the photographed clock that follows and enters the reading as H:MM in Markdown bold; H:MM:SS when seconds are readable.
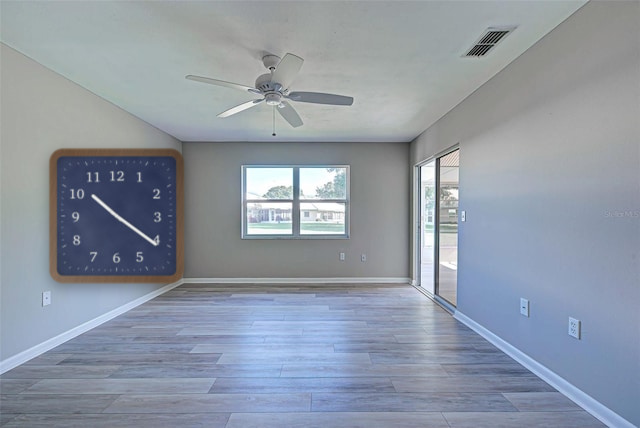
**10:21**
